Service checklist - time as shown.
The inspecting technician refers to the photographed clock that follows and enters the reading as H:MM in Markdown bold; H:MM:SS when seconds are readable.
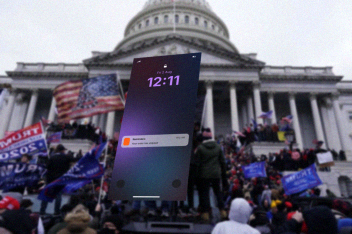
**12:11**
